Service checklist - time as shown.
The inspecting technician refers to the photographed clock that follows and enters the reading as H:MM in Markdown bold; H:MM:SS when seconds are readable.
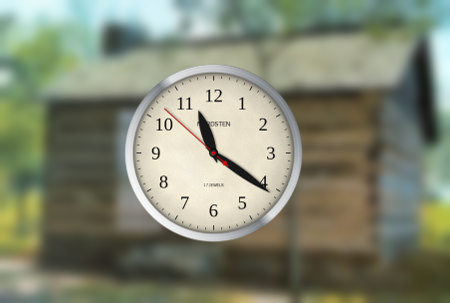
**11:20:52**
